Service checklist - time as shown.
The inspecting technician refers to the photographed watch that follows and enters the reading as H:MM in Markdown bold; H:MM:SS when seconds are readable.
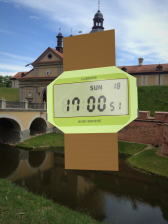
**17:00:51**
